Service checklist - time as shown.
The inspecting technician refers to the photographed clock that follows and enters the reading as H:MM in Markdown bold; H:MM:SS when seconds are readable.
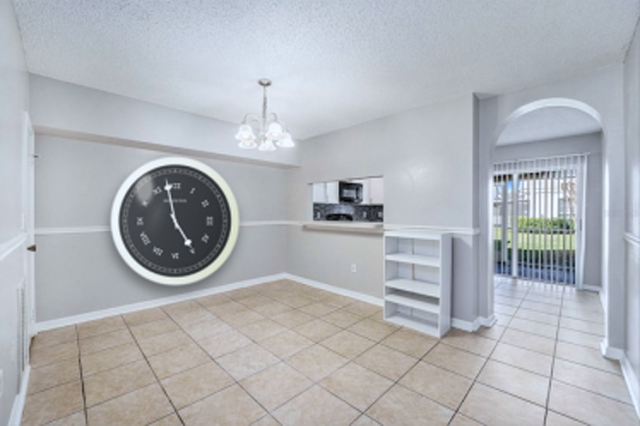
**4:58**
